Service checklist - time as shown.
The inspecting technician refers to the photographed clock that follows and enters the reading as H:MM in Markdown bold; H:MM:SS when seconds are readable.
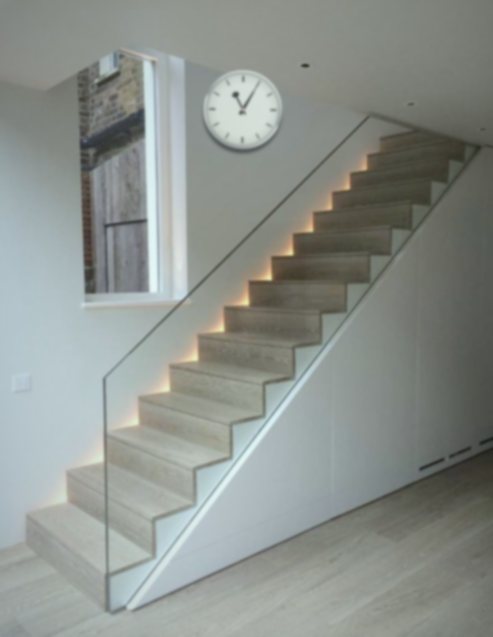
**11:05**
